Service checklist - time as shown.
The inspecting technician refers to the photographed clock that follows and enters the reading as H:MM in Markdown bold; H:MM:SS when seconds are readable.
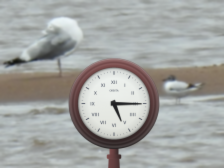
**5:15**
